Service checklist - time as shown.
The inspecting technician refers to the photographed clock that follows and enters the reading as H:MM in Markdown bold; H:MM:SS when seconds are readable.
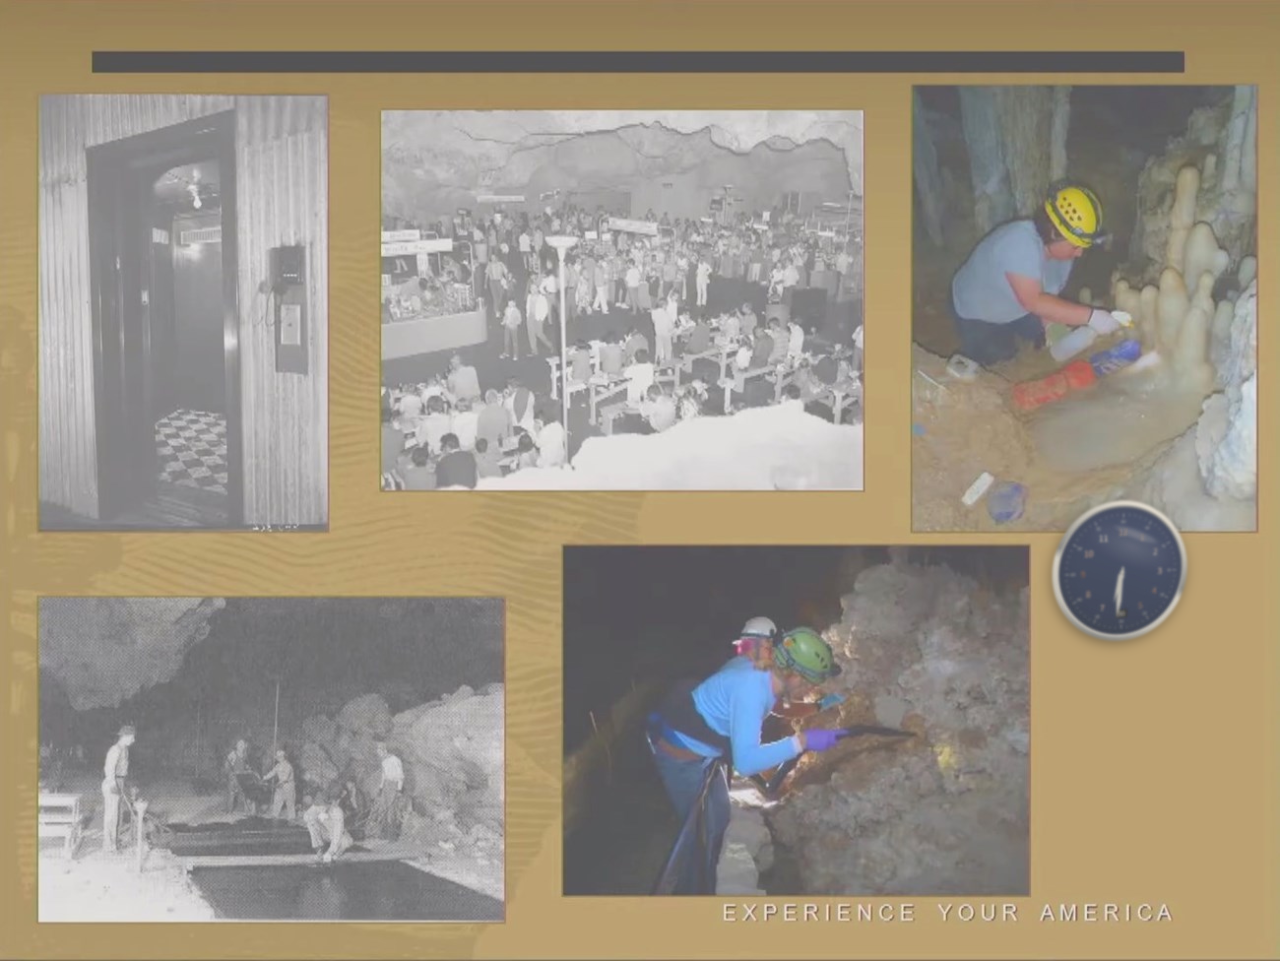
**6:31**
